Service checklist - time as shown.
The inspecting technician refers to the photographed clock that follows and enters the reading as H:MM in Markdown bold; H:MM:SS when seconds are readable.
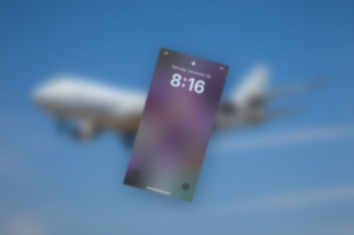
**8:16**
